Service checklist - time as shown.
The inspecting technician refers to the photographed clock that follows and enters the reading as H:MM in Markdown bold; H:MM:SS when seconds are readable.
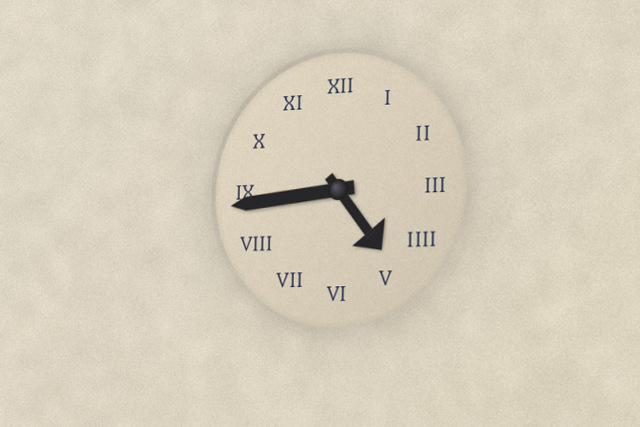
**4:44**
